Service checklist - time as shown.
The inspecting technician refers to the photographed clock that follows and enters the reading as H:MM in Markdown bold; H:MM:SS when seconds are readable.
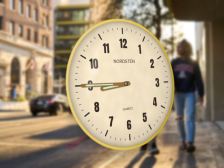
**8:45**
